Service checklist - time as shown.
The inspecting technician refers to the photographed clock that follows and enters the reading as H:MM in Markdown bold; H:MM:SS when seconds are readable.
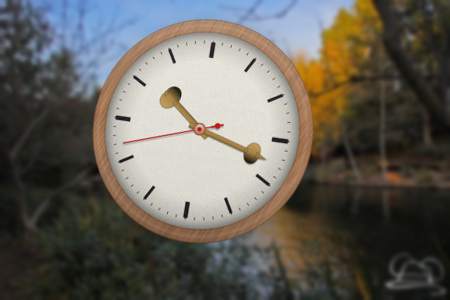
**10:17:42**
